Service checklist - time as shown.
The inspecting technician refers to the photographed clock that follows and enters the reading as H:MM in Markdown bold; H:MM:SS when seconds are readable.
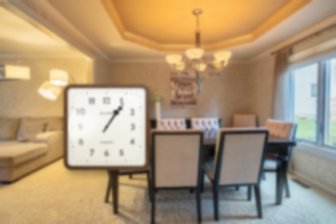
**1:06**
